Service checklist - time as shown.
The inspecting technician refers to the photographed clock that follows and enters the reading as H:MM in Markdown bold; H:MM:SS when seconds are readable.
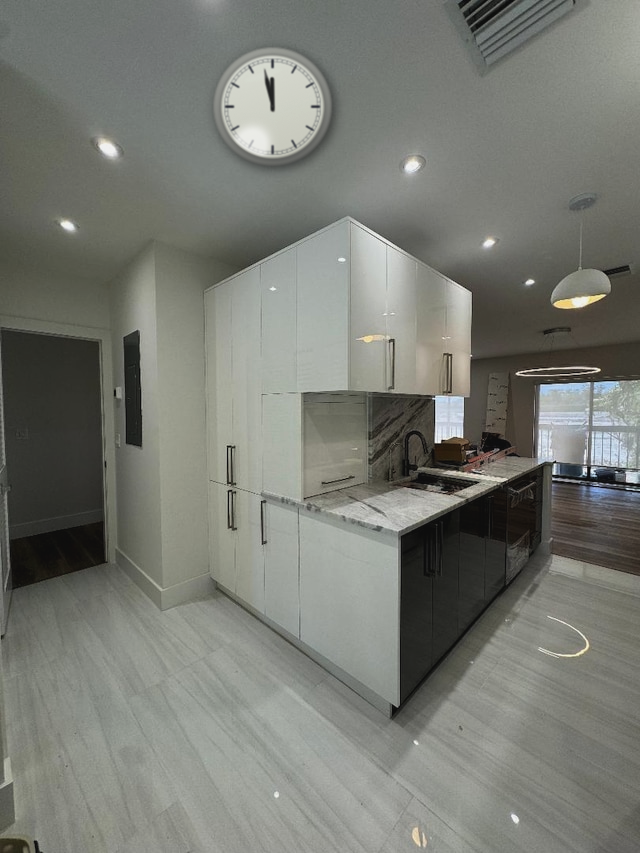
**11:58**
